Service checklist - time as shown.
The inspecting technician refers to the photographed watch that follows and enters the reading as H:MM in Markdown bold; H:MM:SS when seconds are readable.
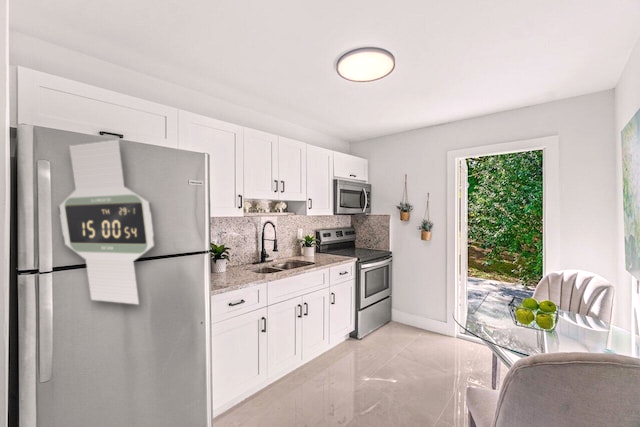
**15:00:54**
